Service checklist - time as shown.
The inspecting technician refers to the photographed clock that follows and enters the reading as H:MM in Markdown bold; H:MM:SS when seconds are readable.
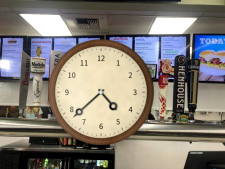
**4:38**
